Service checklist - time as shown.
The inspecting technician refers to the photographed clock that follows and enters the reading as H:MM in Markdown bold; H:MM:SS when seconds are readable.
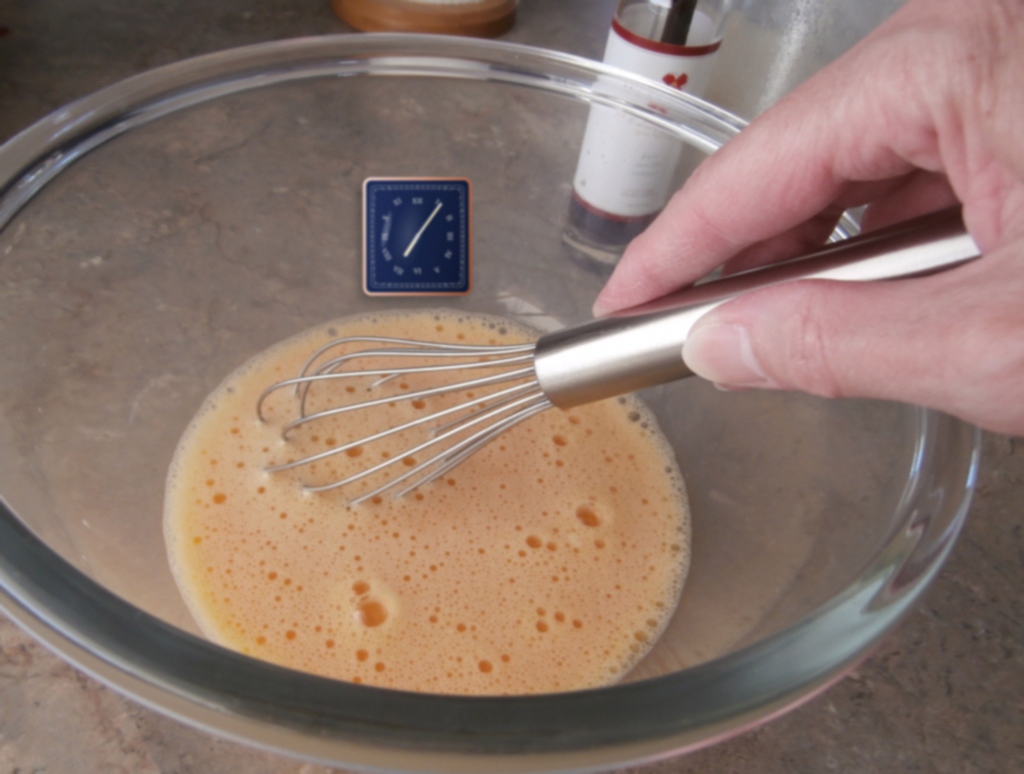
**7:06**
